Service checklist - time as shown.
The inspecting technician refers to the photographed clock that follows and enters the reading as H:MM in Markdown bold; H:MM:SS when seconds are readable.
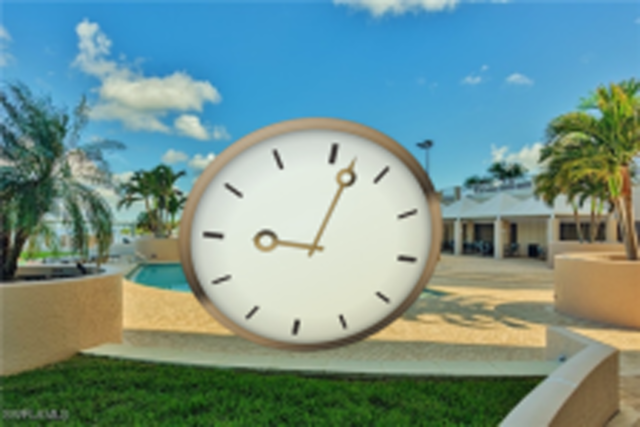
**9:02**
